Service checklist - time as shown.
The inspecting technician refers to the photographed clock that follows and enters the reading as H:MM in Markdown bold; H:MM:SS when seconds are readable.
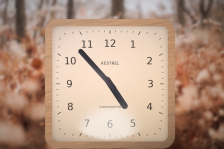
**4:53**
